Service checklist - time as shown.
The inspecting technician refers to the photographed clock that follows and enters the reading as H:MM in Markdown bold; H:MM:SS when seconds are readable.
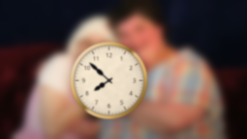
**7:52**
